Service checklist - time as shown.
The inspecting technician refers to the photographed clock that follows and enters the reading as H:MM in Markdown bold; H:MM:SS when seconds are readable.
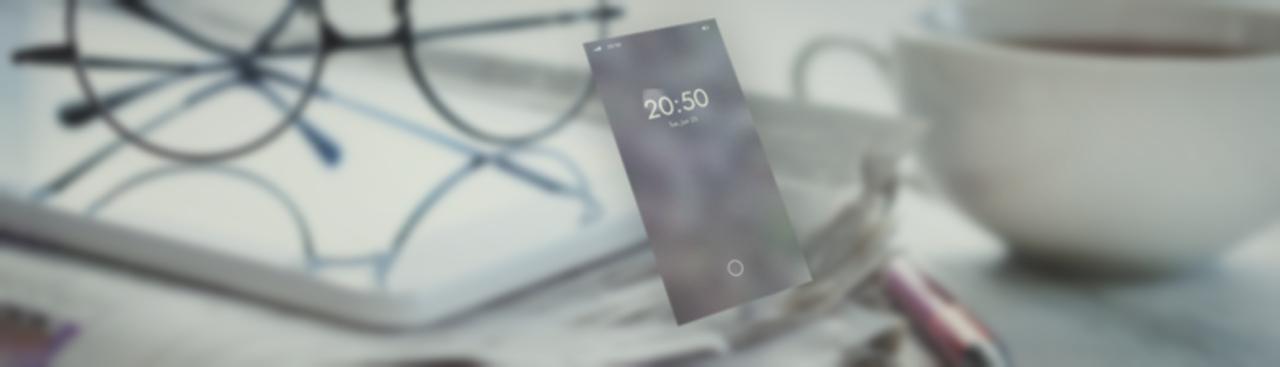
**20:50**
